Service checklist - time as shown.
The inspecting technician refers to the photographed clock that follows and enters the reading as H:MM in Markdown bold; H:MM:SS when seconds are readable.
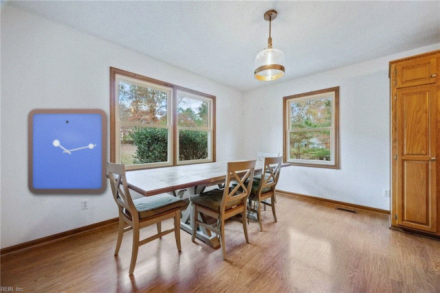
**10:13**
